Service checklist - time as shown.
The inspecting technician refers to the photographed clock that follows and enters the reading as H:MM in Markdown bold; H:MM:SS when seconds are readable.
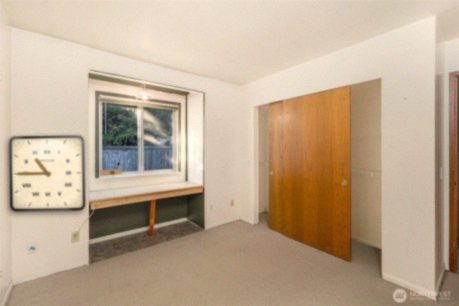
**10:45**
